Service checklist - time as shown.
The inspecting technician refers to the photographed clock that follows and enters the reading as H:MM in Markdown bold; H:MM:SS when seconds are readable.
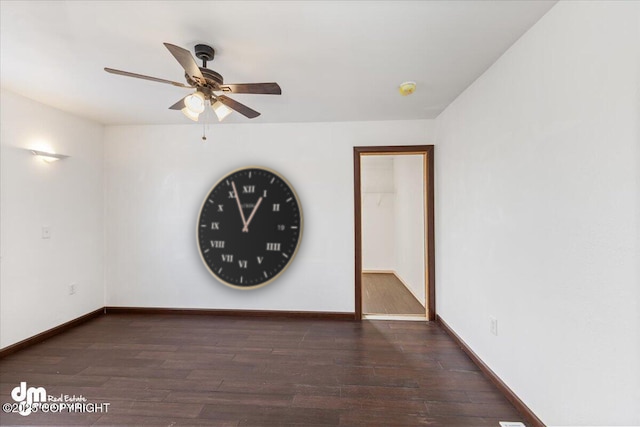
**12:56**
